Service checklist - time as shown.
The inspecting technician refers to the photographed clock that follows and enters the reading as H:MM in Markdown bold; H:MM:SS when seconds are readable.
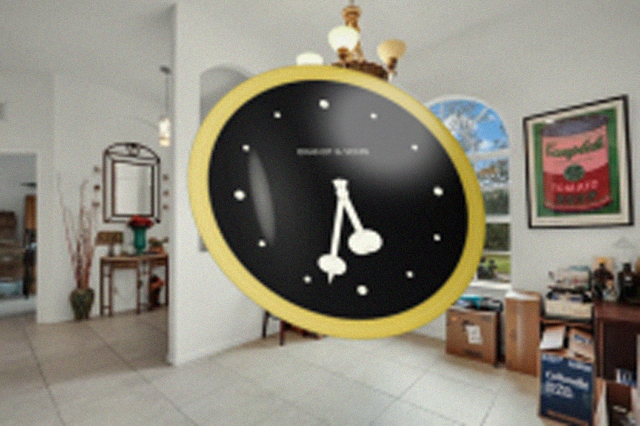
**5:33**
